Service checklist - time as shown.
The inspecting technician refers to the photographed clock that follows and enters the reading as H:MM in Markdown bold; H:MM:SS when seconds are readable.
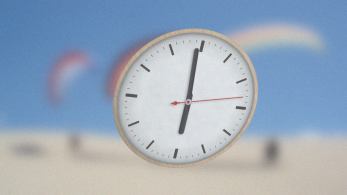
**5:59:13**
